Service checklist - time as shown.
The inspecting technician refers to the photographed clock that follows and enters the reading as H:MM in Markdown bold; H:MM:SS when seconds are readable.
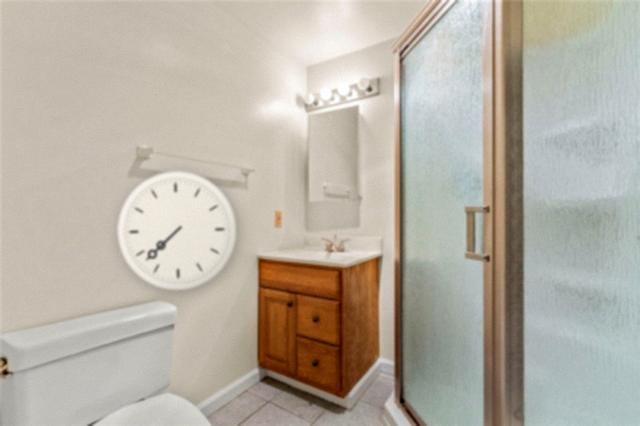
**7:38**
